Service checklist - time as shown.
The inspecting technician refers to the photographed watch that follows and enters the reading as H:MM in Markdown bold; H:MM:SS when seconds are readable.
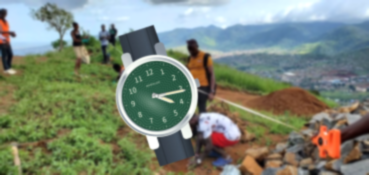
**4:16**
